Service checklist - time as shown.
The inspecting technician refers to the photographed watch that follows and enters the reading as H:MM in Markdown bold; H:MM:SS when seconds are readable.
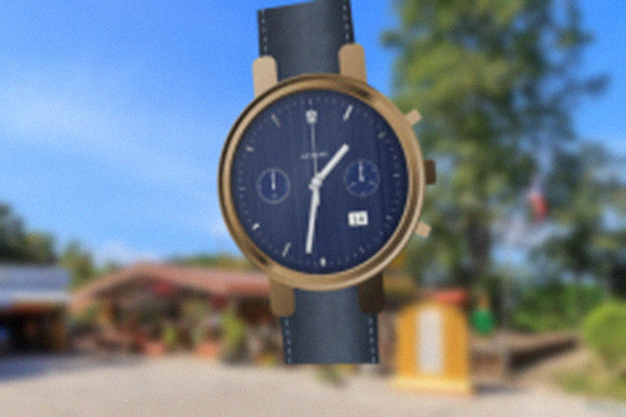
**1:32**
